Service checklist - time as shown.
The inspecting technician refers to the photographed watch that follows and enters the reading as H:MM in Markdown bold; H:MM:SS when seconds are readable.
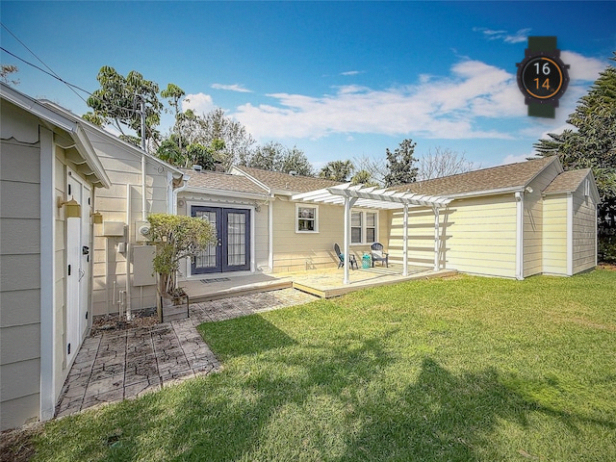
**16:14**
